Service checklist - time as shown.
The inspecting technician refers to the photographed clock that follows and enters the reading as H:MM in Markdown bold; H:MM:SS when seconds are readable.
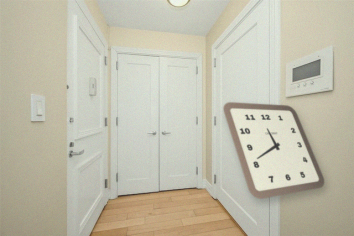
**11:41**
